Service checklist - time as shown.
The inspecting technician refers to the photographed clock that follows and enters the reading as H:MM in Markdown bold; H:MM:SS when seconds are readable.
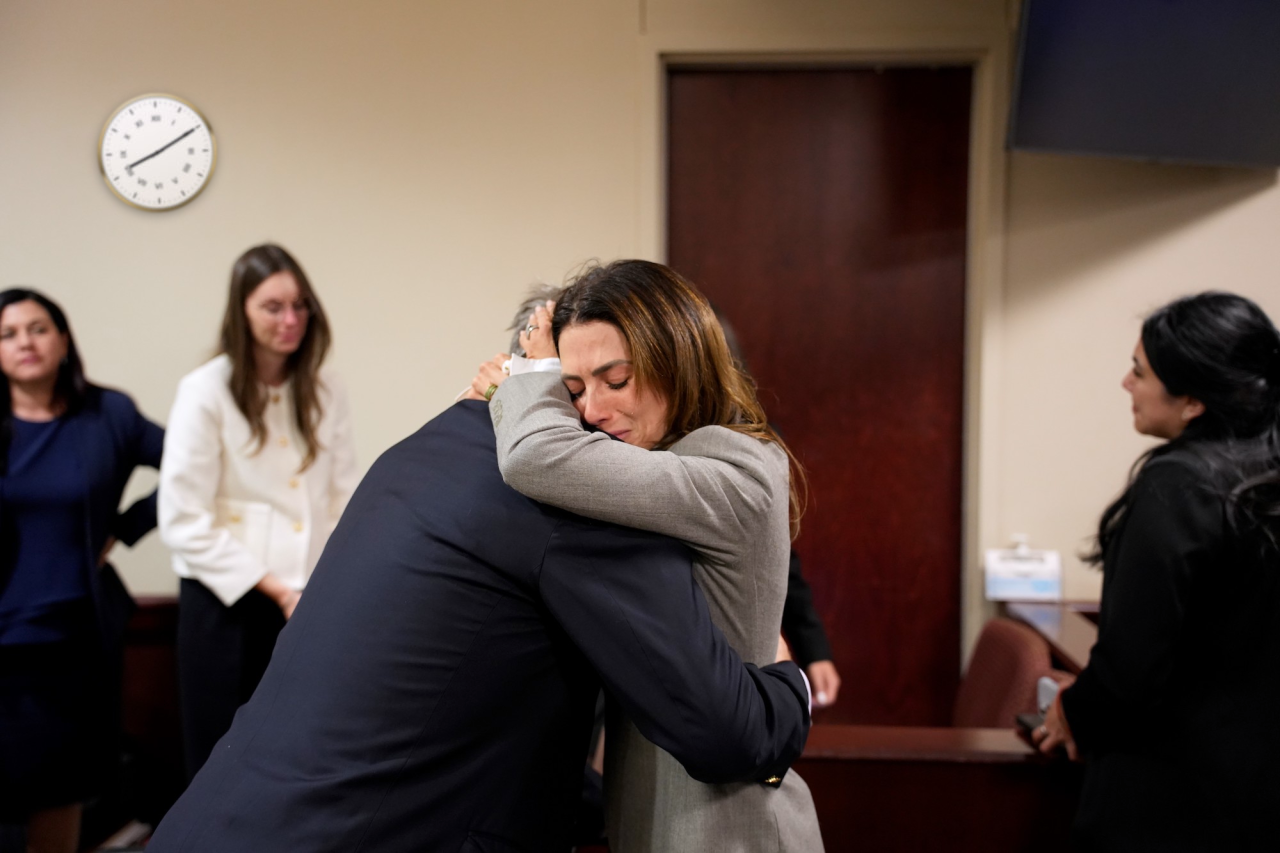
**8:10**
